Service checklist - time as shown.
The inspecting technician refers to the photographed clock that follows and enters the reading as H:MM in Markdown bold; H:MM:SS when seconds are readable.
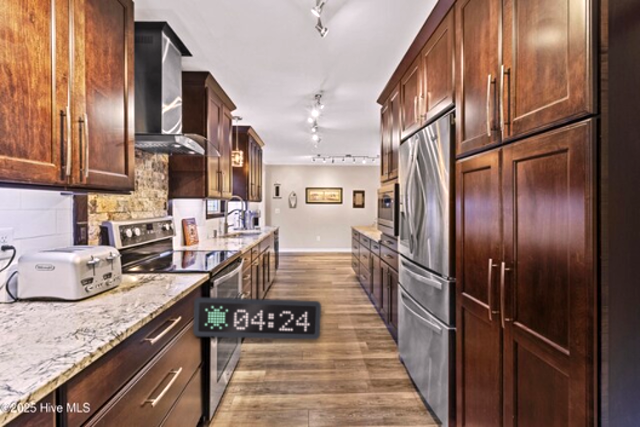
**4:24**
